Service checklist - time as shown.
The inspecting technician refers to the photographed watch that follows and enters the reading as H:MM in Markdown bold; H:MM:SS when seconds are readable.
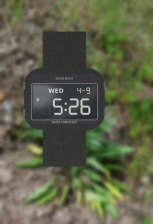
**5:26**
